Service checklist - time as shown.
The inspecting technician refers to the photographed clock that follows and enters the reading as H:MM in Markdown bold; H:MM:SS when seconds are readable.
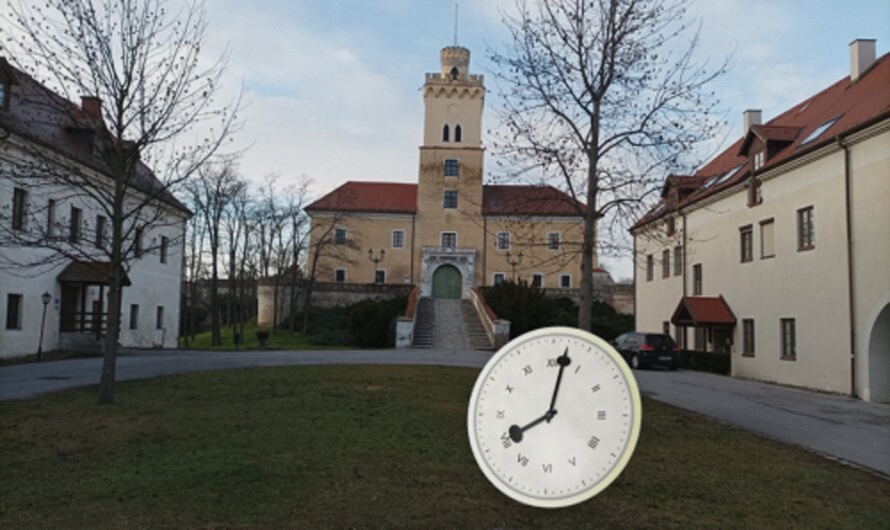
**8:02**
